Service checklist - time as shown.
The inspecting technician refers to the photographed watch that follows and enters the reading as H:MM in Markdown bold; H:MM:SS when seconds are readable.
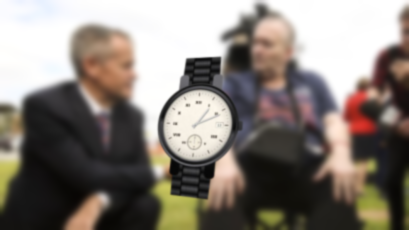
**1:11**
